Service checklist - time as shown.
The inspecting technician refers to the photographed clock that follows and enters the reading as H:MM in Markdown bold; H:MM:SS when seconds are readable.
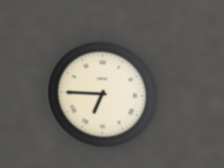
**6:45**
